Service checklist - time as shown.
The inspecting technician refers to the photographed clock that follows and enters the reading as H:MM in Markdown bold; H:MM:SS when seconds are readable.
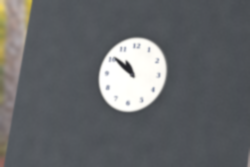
**10:51**
